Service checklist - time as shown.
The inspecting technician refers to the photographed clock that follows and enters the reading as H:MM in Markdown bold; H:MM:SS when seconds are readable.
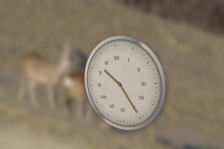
**10:25**
